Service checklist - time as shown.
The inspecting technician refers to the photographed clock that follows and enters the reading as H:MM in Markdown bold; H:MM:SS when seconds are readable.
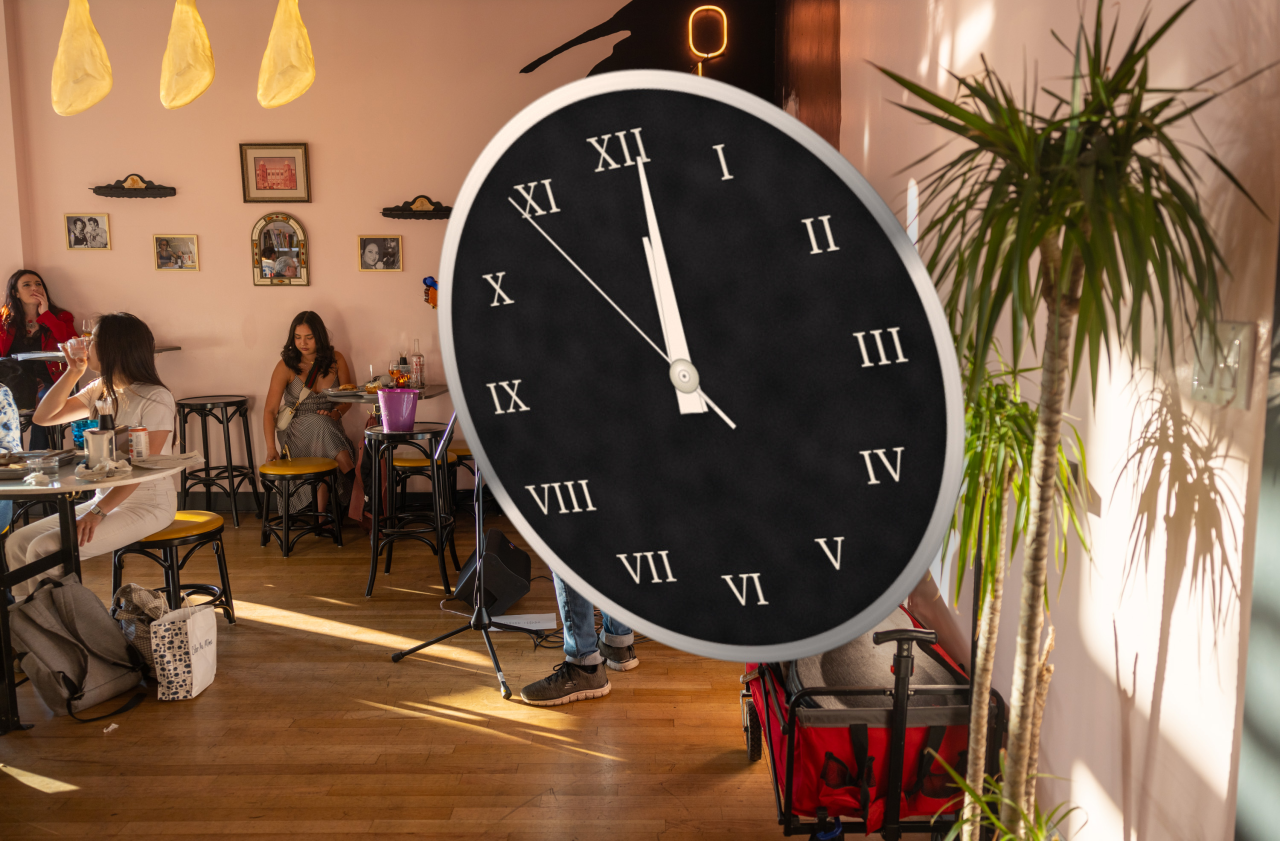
**12:00:54**
